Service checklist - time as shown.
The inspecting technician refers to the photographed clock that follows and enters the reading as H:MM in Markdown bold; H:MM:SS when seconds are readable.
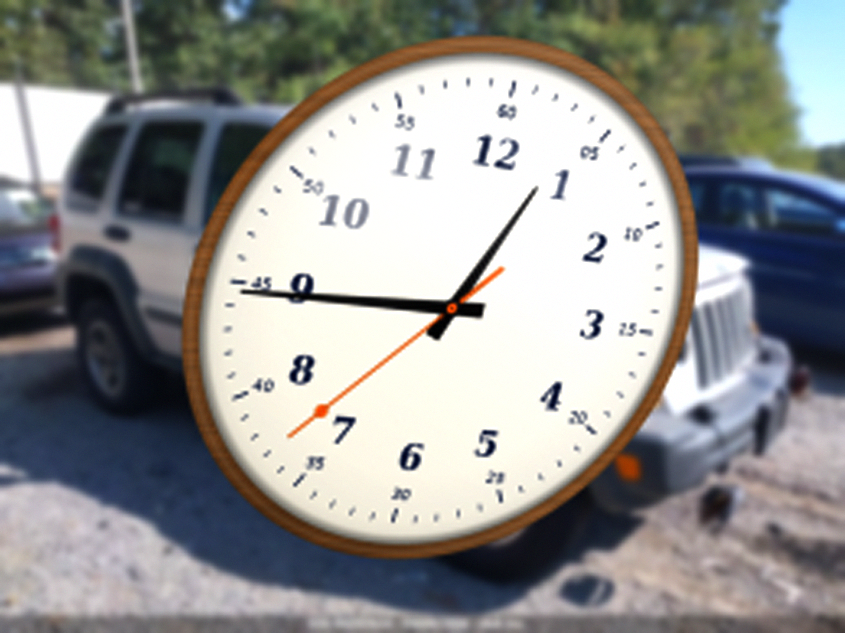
**12:44:37**
